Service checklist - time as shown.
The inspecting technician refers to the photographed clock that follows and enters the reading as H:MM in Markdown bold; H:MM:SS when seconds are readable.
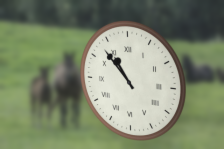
**10:53**
